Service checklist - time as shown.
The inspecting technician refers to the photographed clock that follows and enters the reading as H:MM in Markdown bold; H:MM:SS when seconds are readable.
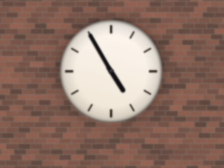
**4:55**
